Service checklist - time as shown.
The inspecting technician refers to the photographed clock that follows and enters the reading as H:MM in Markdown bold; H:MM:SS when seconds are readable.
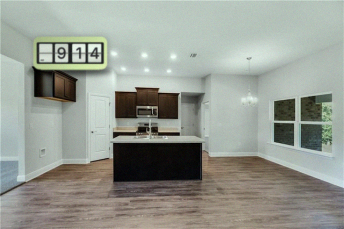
**9:14**
